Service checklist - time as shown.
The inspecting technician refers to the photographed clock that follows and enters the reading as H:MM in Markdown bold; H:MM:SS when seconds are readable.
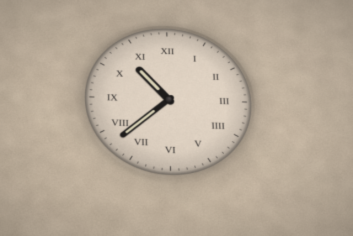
**10:38**
